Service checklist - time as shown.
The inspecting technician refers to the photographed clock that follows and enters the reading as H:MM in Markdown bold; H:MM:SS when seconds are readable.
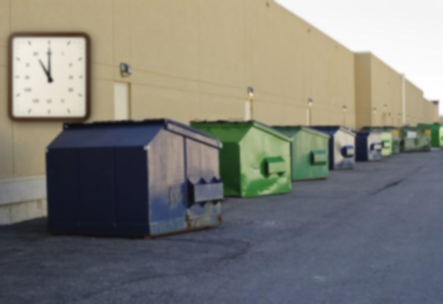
**11:00**
